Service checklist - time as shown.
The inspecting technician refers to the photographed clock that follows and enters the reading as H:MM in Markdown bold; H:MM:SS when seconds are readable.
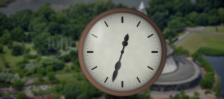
**12:33**
